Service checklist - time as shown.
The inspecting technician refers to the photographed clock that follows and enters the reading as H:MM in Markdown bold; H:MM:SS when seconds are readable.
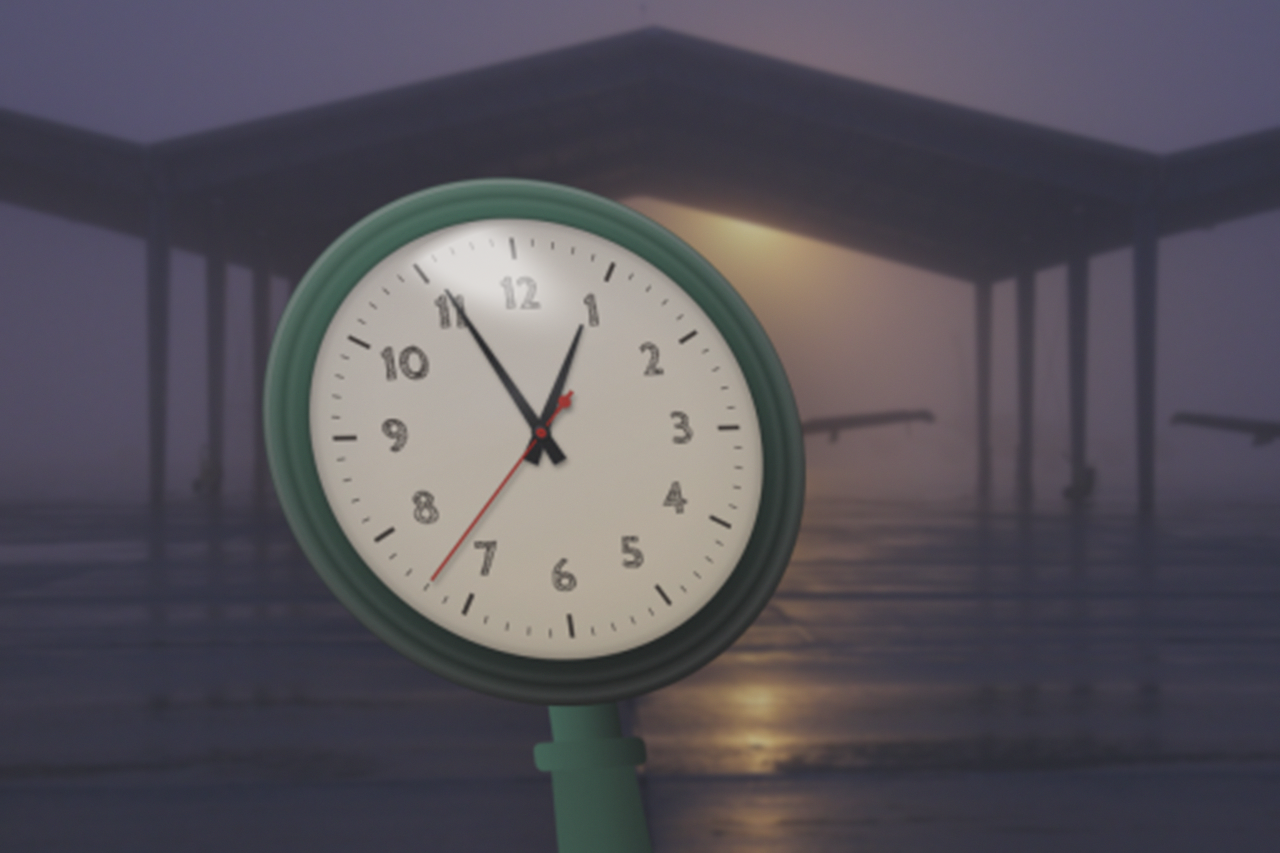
**12:55:37**
